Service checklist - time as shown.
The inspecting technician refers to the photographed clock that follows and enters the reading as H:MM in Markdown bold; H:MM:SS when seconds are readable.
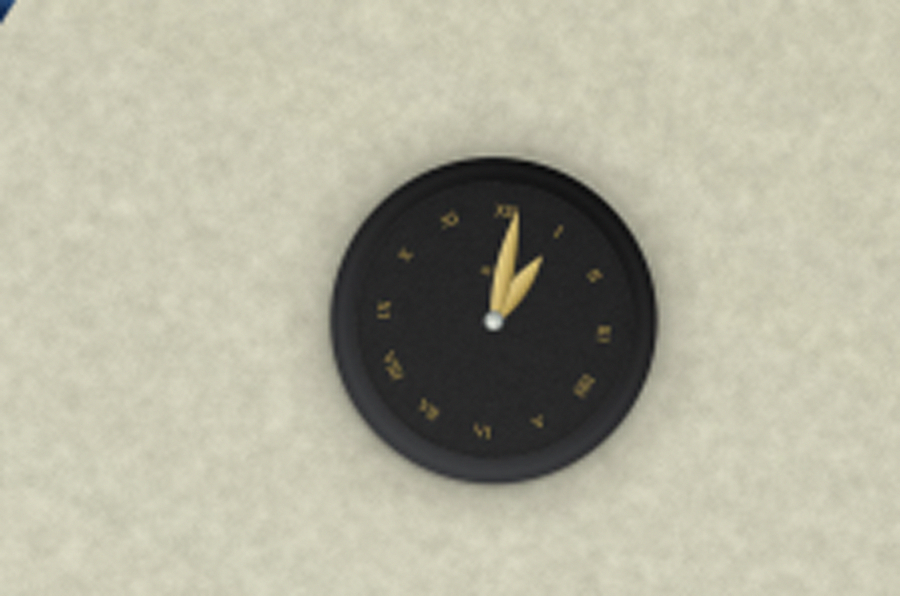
**1:01**
